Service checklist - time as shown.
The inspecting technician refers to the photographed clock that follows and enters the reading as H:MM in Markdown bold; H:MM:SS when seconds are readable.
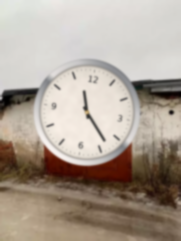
**11:23**
